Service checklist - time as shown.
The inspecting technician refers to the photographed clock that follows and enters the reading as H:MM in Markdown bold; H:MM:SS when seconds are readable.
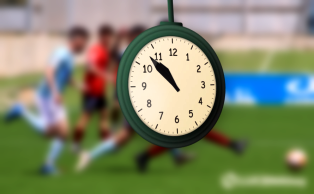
**10:53**
